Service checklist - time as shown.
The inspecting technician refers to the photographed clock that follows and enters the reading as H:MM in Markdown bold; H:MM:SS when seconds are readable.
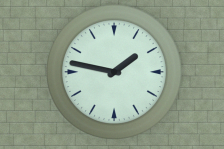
**1:47**
